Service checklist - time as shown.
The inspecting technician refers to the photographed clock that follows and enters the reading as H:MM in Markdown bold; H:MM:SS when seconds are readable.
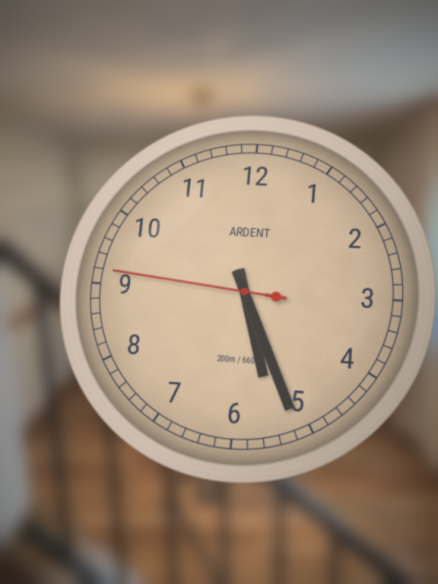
**5:25:46**
